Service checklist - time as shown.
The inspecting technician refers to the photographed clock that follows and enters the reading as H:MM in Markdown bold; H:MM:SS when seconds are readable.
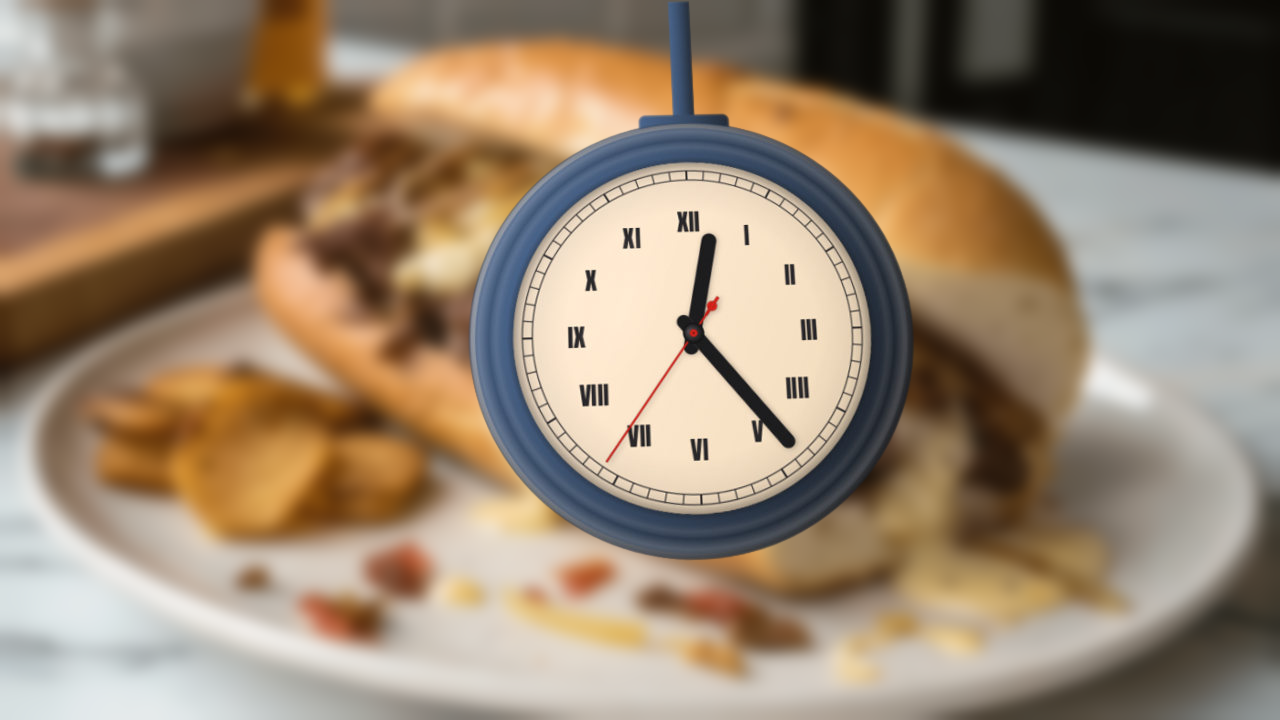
**12:23:36**
